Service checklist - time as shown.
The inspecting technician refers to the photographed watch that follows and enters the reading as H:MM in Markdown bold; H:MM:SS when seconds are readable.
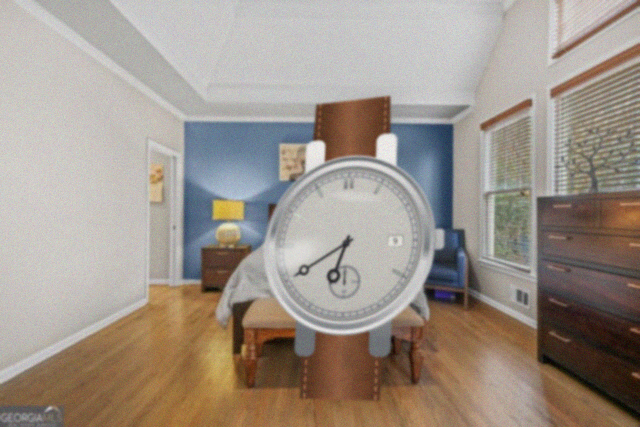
**6:40**
